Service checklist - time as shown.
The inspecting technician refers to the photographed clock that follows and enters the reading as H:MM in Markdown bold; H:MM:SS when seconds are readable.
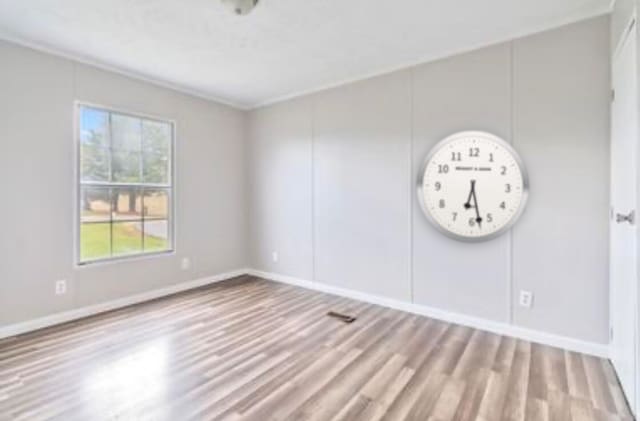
**6:28**
